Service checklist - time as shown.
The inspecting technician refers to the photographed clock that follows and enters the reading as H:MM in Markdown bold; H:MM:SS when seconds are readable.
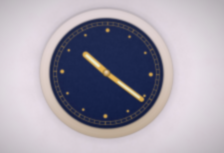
**10:21**
